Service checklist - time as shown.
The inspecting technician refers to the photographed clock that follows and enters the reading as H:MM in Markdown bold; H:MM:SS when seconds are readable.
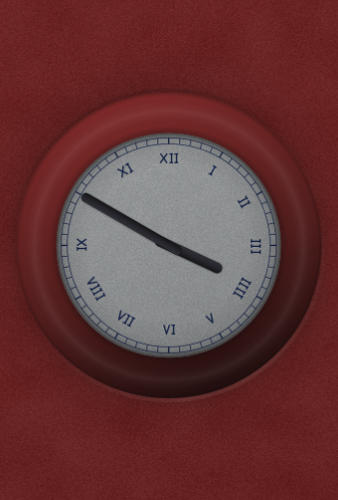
**3:50**
